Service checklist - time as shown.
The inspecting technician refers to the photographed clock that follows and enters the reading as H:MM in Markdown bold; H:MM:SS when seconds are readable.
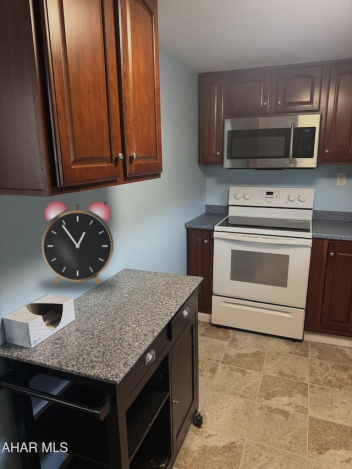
**12:54**
